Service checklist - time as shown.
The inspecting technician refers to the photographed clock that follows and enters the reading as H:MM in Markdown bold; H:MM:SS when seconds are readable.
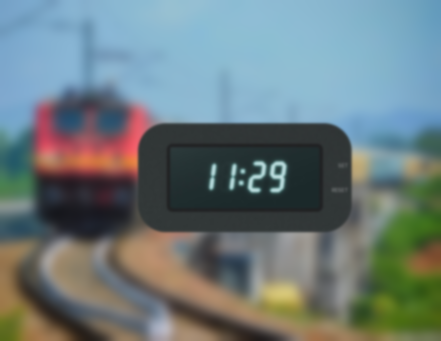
**11:29**
